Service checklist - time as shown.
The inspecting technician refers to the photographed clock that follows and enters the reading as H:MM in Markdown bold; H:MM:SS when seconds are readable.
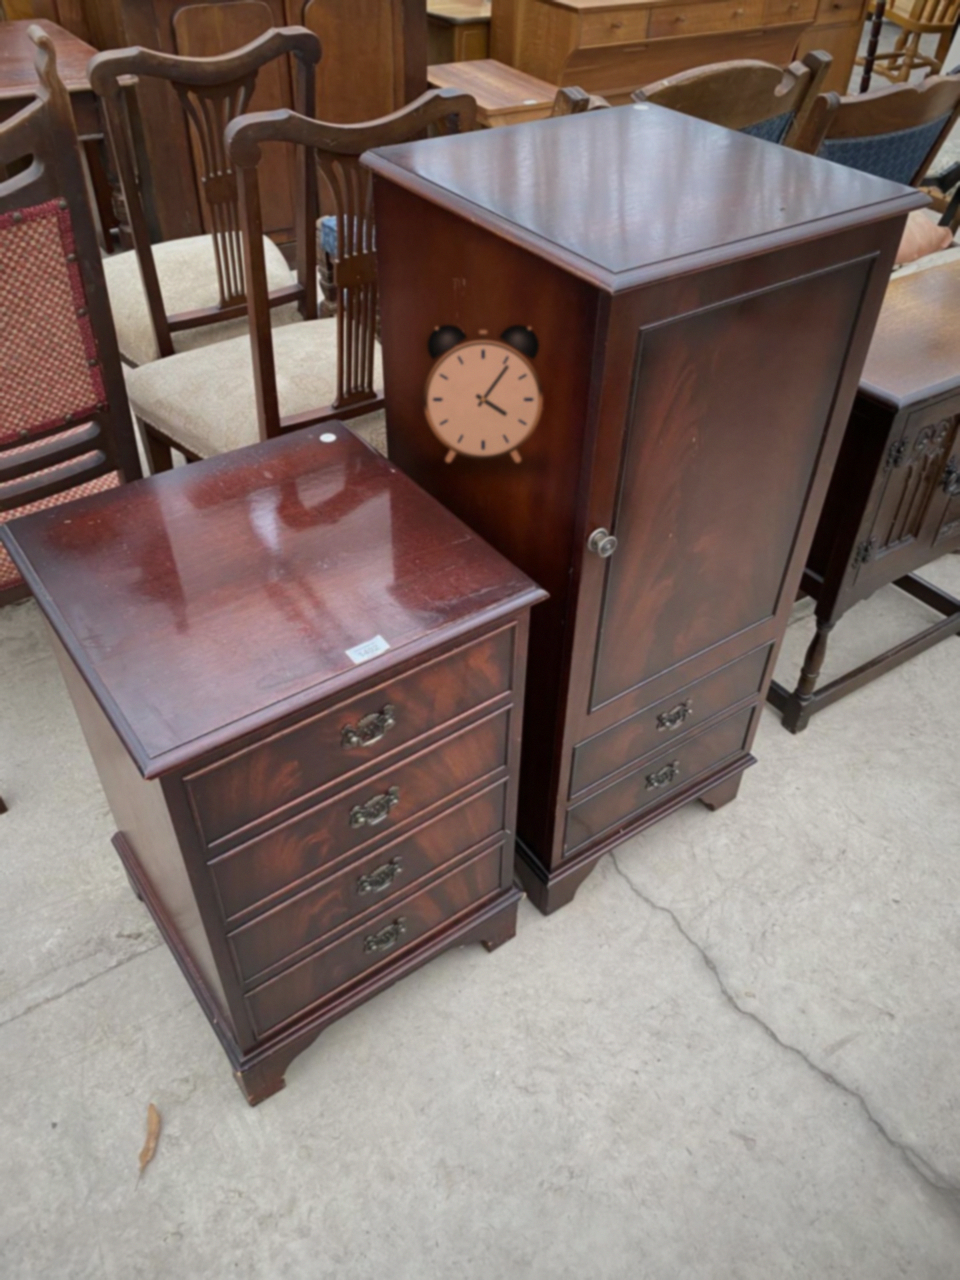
**4:06**
